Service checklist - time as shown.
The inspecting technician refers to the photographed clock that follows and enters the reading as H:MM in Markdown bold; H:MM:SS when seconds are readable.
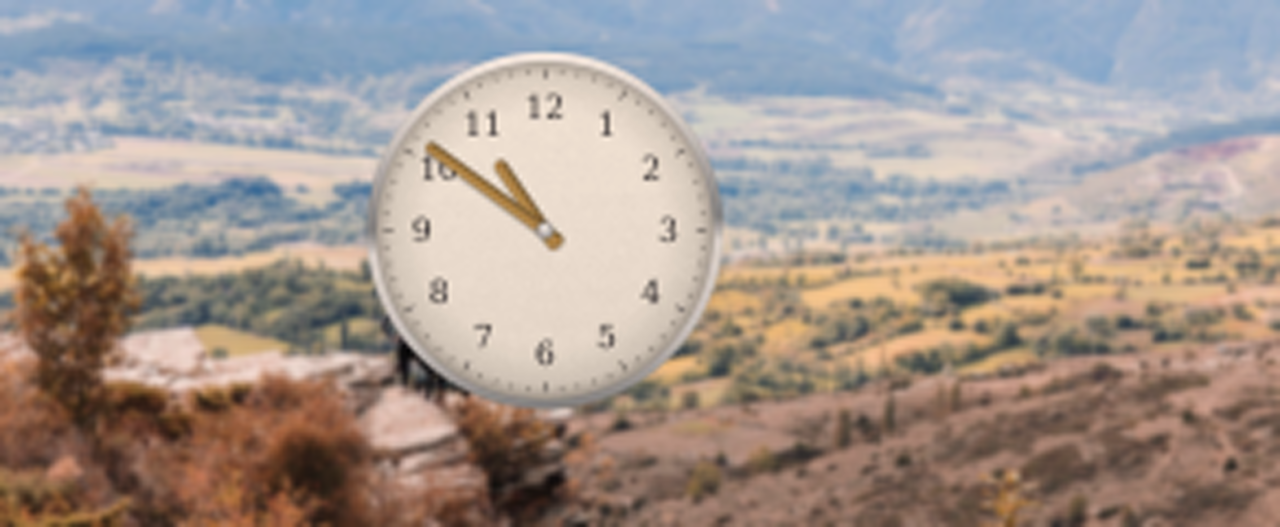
**10:51**
